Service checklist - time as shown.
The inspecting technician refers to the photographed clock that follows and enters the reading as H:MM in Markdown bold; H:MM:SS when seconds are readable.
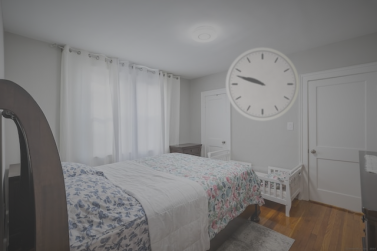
**9:48**
